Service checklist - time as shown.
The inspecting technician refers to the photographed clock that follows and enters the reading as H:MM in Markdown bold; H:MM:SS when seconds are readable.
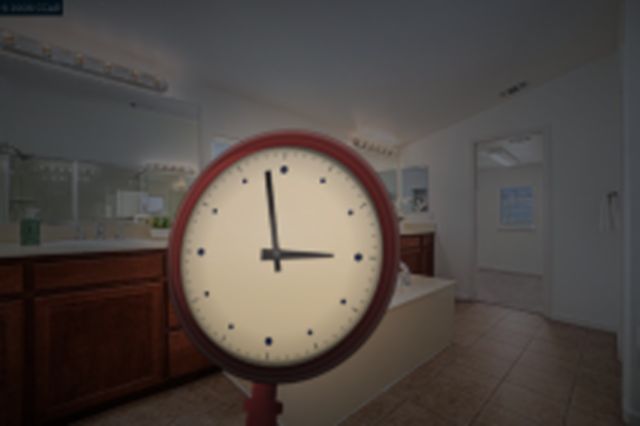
**2:58**
